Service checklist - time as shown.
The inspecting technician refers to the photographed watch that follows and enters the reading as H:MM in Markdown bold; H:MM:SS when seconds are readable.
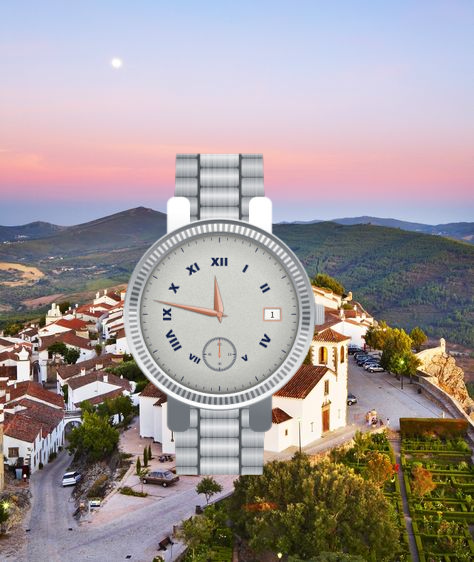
**11:47**
